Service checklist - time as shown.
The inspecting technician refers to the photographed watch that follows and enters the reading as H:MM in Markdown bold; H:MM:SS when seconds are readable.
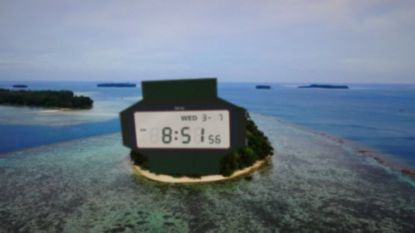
**8:51**
